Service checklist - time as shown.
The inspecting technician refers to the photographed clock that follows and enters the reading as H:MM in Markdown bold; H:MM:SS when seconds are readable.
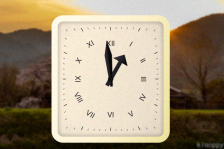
**12:59**
